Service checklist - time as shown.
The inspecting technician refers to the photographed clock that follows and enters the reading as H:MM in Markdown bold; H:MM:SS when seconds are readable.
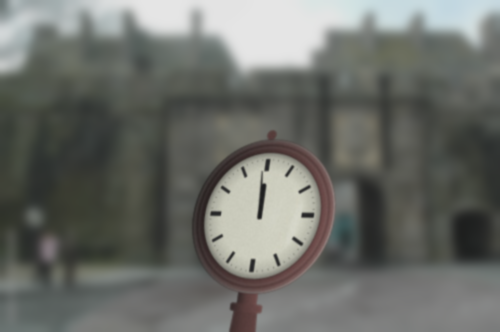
**11:59**
